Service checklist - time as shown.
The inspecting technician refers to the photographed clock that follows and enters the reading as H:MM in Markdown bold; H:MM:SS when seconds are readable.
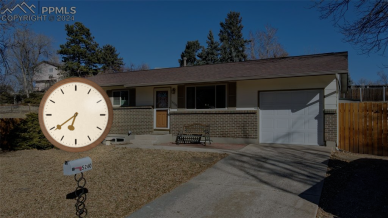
**6:39**
